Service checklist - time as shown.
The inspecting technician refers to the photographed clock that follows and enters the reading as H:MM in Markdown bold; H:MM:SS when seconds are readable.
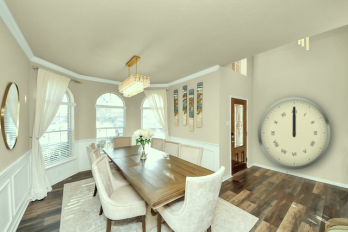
**12:00**
